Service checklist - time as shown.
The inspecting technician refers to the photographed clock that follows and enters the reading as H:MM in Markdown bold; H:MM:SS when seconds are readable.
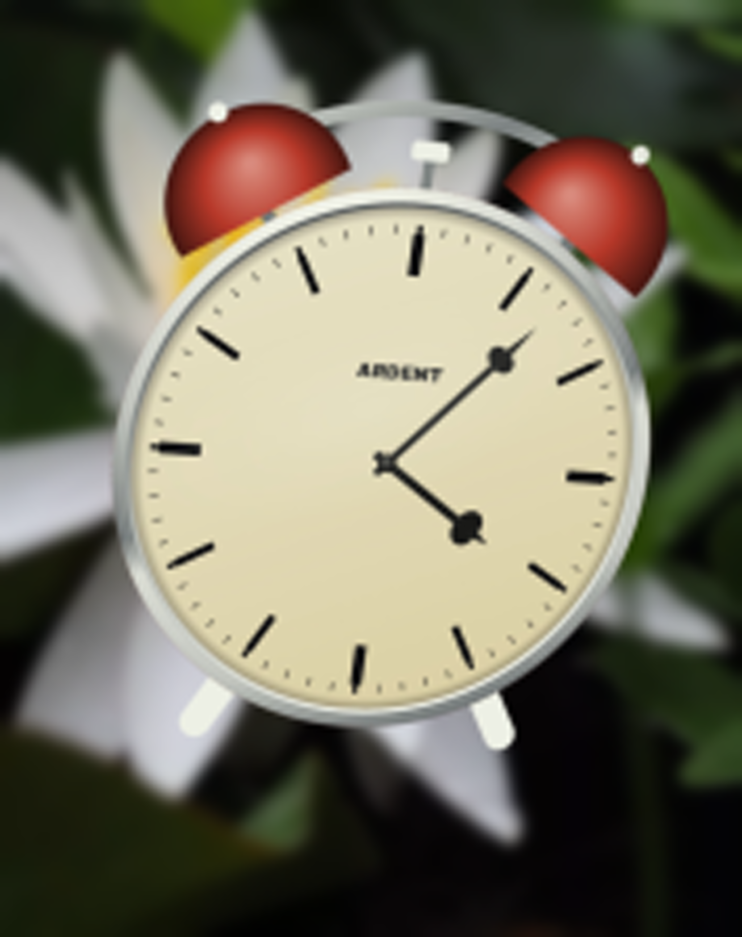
**4:07**
